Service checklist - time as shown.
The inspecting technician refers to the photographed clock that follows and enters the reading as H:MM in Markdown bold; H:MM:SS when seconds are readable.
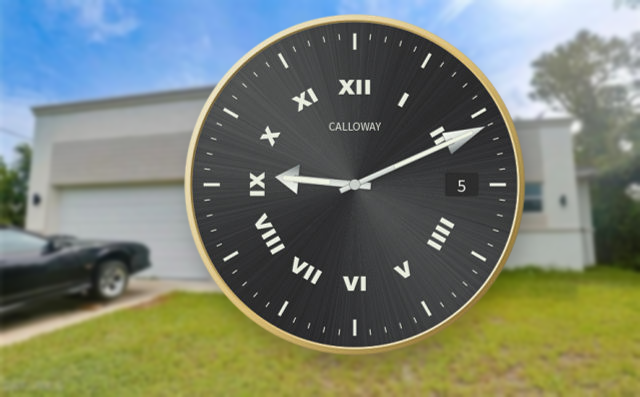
**9:11**
